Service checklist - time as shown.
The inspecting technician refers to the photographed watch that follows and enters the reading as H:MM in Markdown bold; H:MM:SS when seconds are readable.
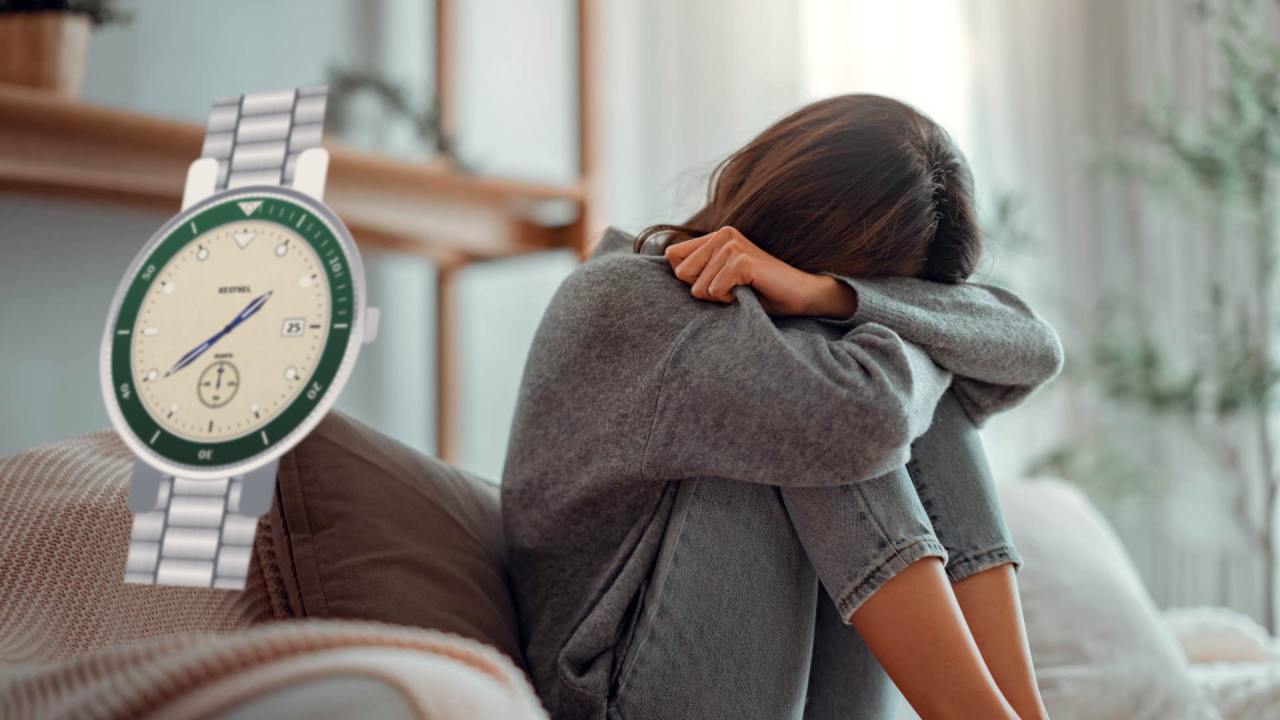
**1:39**
